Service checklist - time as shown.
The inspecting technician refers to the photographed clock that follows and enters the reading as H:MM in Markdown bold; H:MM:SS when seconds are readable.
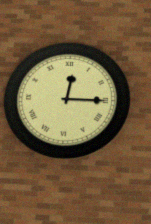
**12:15**
